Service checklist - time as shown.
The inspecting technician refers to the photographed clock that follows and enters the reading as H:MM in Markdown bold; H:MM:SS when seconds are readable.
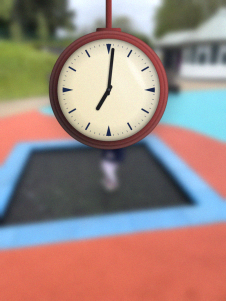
**7:01**
